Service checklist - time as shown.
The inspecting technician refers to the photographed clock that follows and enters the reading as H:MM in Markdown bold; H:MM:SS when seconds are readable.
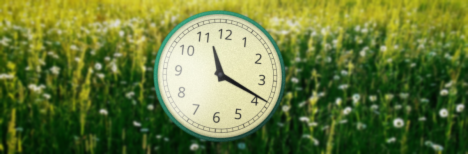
**11:19**
